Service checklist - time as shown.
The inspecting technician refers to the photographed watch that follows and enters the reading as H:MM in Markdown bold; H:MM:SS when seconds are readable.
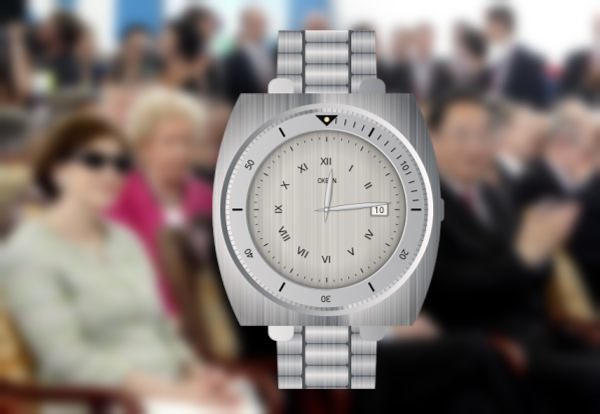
**12:14**
